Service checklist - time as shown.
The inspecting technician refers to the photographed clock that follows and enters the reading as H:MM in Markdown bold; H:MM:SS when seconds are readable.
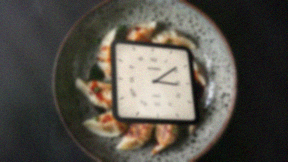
**3:09**
